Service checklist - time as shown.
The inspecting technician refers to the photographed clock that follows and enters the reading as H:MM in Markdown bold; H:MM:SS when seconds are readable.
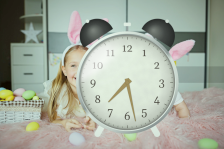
**7:28**
